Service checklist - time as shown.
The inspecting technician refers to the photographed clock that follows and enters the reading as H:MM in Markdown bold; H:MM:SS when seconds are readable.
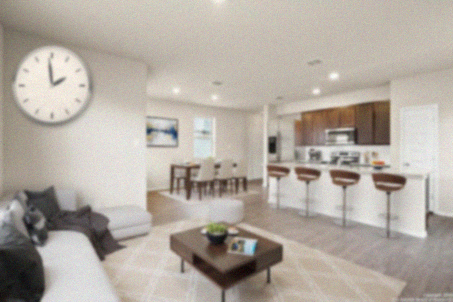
**1:59**
